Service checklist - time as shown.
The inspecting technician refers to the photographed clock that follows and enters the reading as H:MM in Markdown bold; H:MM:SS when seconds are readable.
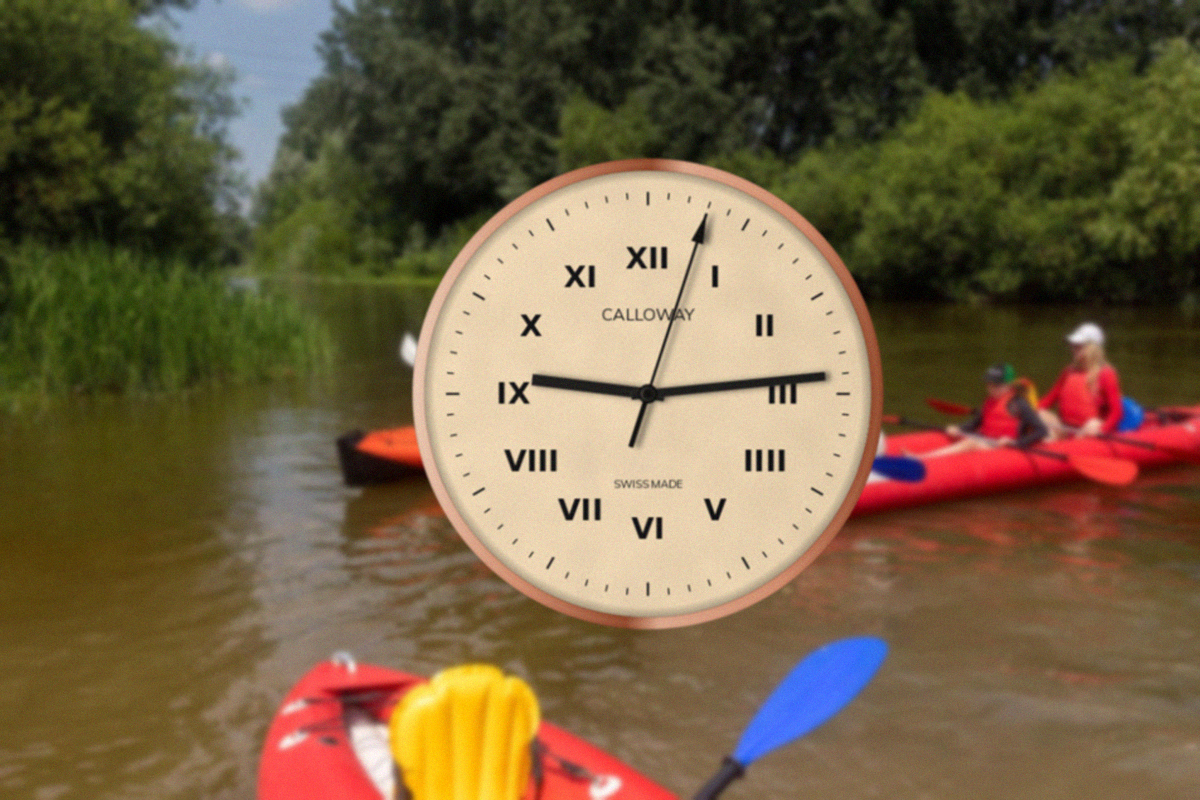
**9:14:03**
